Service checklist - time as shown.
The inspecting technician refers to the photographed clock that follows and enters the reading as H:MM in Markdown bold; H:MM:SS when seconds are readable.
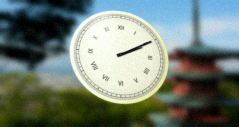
**2:10**
